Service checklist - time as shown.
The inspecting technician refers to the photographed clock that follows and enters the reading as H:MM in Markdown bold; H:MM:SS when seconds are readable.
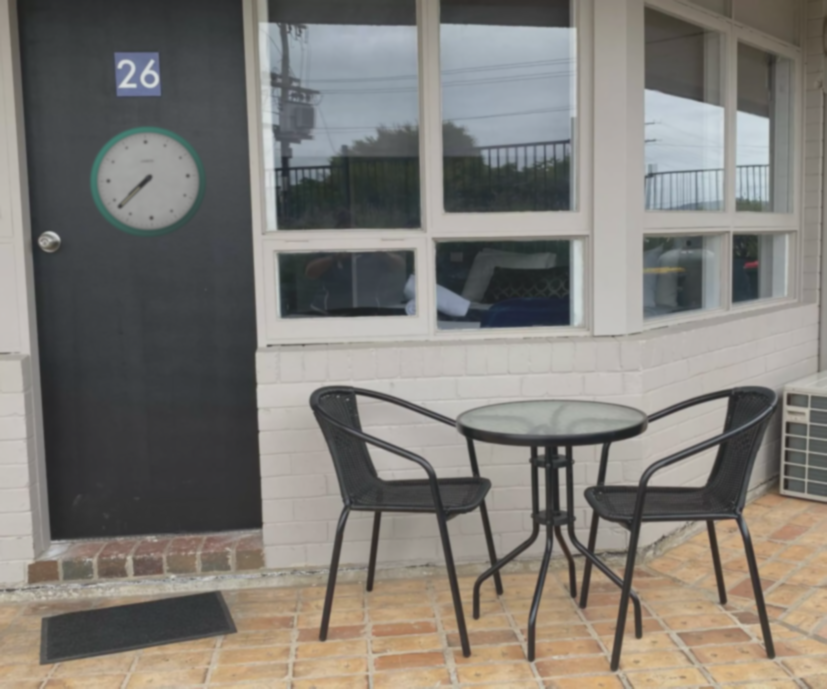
**7:38**
